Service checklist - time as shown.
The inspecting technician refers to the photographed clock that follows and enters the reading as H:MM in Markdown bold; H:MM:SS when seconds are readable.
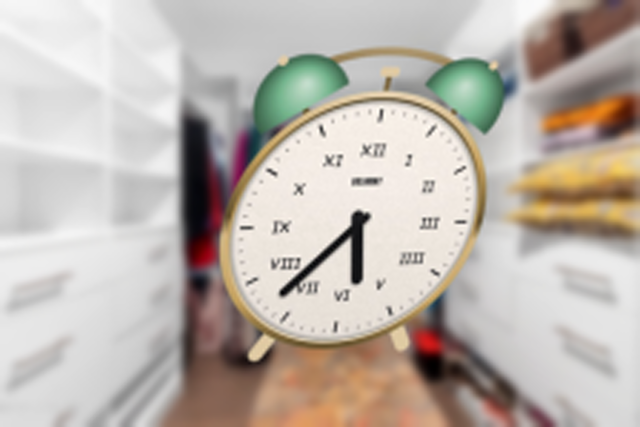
**5:37**
